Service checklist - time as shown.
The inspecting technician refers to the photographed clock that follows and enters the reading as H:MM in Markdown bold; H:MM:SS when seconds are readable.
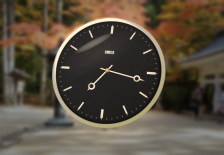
**7:17**
